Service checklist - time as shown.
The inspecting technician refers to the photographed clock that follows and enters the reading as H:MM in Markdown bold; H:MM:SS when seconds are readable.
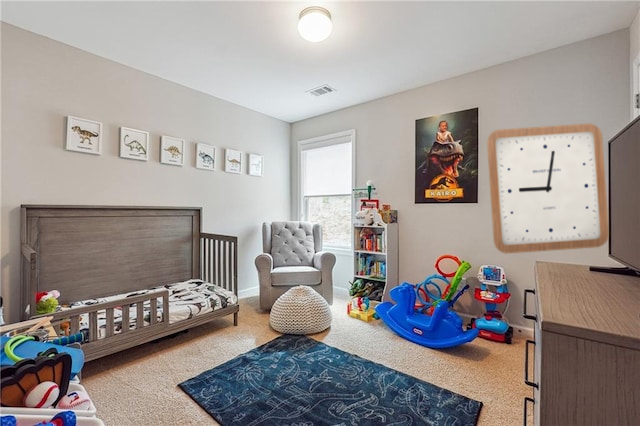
**9:02**
